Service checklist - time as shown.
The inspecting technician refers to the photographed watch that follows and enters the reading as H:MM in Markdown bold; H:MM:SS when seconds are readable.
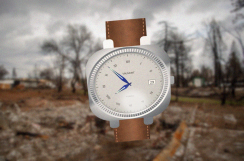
**7:53**
